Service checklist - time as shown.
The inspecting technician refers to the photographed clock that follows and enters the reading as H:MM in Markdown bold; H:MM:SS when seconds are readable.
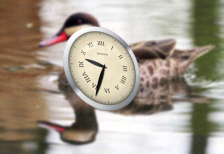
**9:34**
